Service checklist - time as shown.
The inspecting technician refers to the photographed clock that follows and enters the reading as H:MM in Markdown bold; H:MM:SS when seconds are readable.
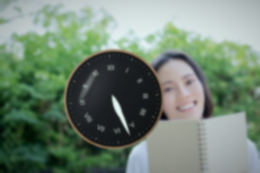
**5:27**
